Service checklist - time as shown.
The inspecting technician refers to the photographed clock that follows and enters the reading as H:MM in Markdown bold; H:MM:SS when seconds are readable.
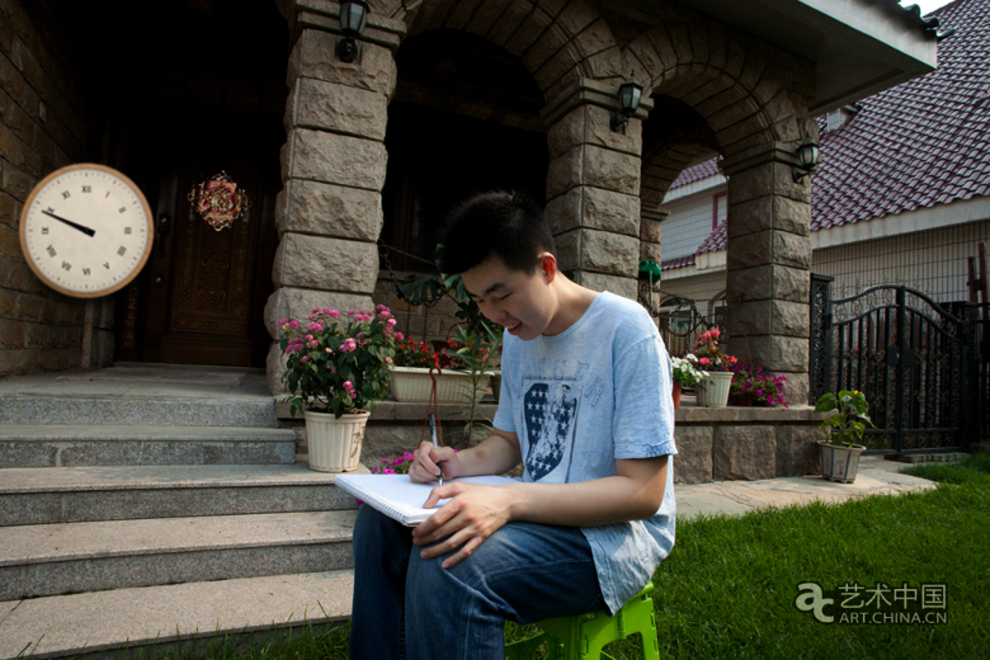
**9:49**
